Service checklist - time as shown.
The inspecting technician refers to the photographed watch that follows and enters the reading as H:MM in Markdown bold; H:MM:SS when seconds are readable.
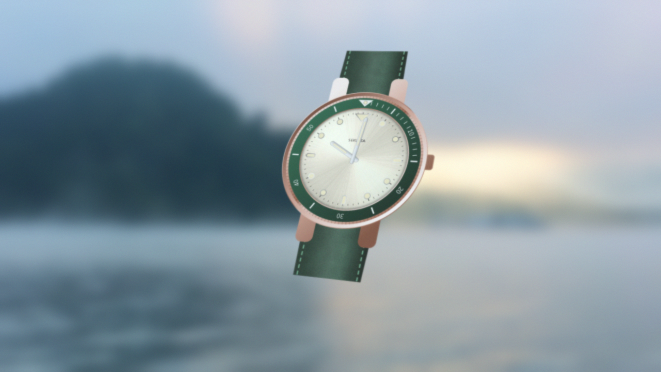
**10:01**
